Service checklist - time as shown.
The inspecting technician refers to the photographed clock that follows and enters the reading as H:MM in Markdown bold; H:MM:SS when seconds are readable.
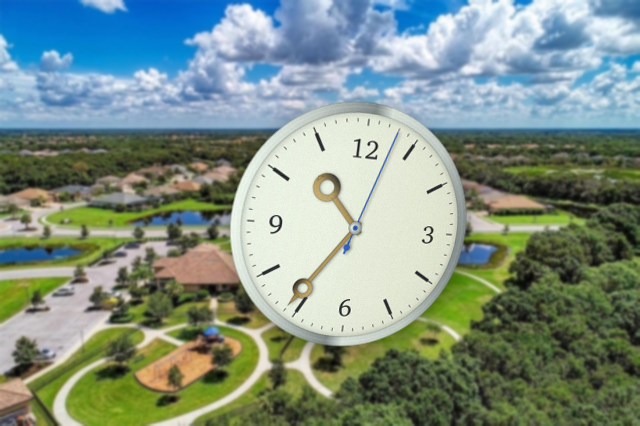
**10:36:03**
